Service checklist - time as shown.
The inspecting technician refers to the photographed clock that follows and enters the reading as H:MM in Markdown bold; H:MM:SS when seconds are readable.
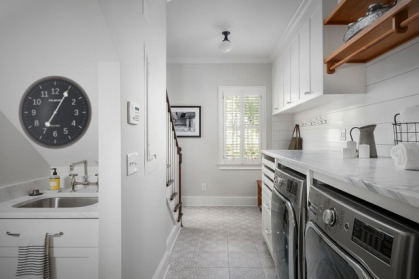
**7:05**
